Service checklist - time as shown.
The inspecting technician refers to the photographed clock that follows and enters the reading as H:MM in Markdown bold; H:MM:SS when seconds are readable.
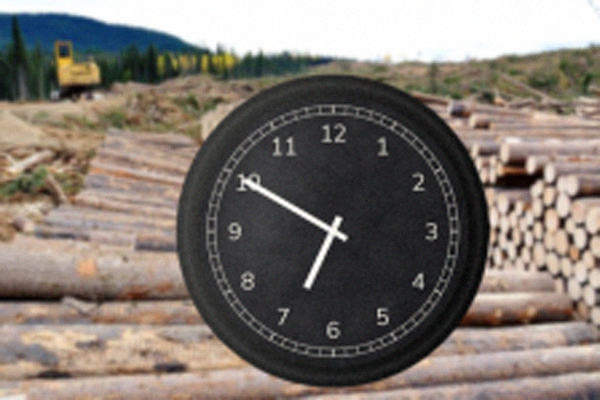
**6:50**
